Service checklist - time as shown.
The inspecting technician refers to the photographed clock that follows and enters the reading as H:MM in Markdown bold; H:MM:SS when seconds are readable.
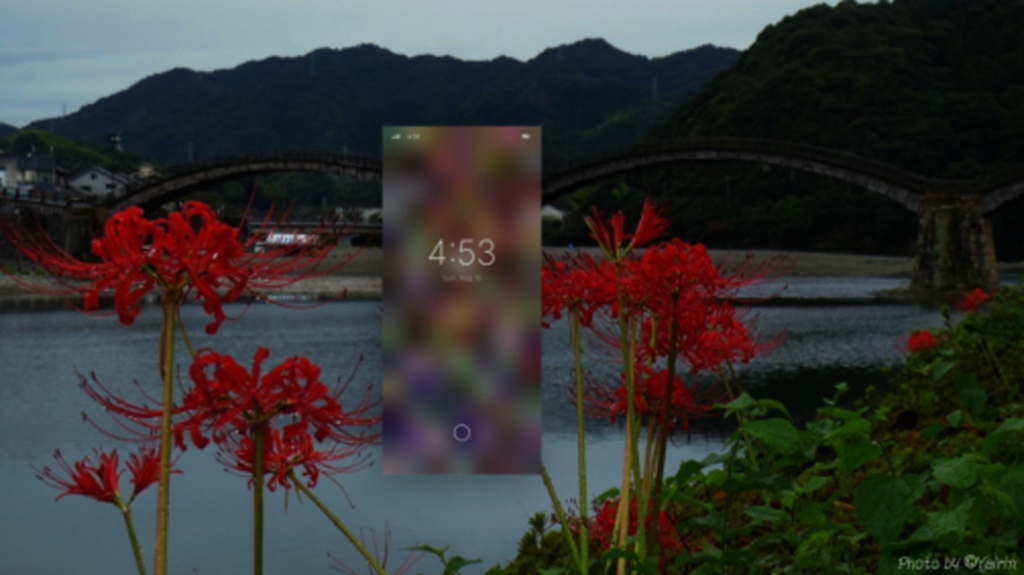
**4:53**
